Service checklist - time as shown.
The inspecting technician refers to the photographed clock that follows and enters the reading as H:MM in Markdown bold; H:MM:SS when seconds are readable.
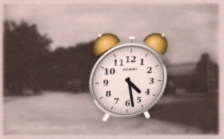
**4:28**
